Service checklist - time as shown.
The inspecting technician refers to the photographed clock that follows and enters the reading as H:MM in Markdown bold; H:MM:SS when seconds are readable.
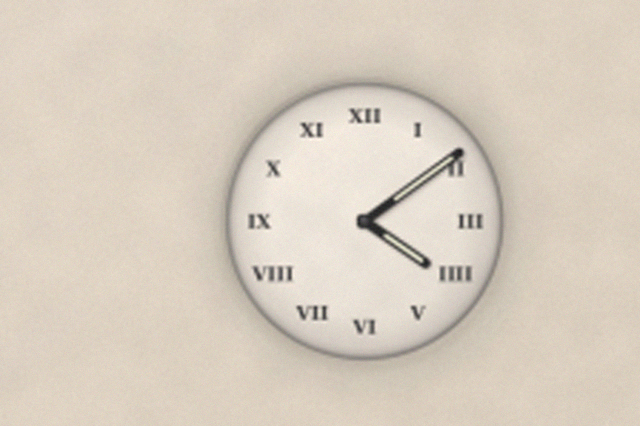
**4:09**
